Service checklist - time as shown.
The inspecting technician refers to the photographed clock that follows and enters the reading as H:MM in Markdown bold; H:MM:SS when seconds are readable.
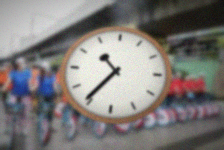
**10:36**
